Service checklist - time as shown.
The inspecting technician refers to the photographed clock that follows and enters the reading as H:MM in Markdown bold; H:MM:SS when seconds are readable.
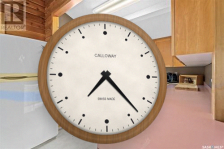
**7:23**
